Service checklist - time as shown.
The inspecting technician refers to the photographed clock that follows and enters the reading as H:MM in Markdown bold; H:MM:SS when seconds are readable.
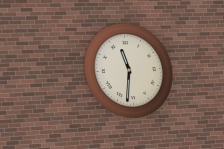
**11:32**
